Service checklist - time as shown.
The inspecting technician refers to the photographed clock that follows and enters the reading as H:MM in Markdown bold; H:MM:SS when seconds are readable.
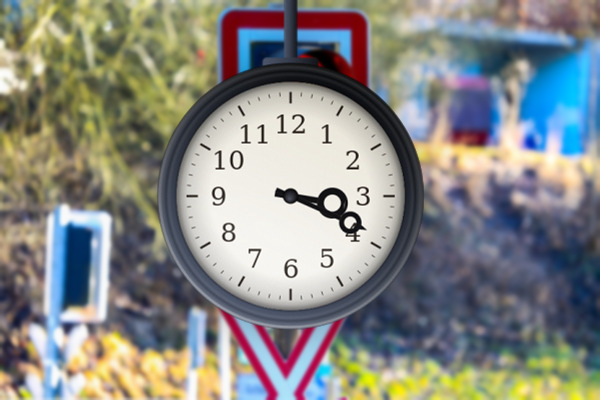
**3:19**
